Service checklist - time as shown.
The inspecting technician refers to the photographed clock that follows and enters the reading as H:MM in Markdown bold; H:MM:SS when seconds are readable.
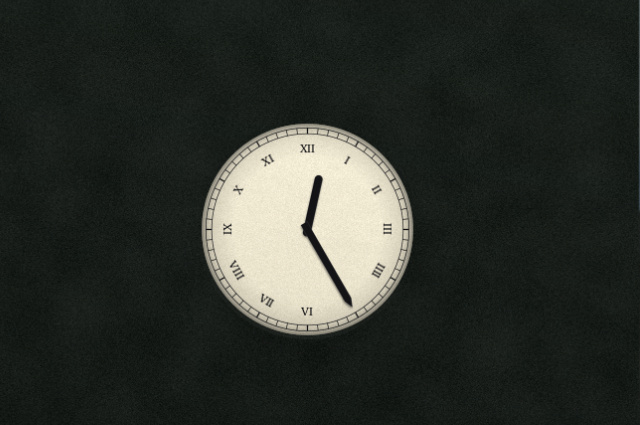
**12:25**
